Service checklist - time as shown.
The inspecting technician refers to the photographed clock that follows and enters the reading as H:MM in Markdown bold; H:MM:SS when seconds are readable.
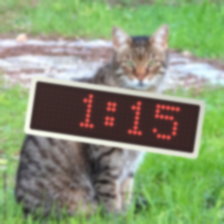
**1:15**
